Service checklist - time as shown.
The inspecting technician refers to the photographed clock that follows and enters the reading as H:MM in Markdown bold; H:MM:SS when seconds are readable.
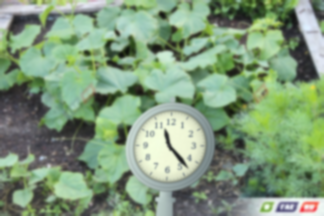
**11:23**
